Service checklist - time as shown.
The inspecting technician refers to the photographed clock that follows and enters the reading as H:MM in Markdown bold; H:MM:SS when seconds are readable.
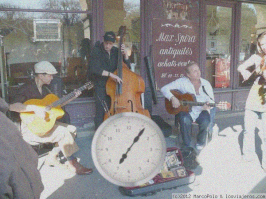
**7:06**
